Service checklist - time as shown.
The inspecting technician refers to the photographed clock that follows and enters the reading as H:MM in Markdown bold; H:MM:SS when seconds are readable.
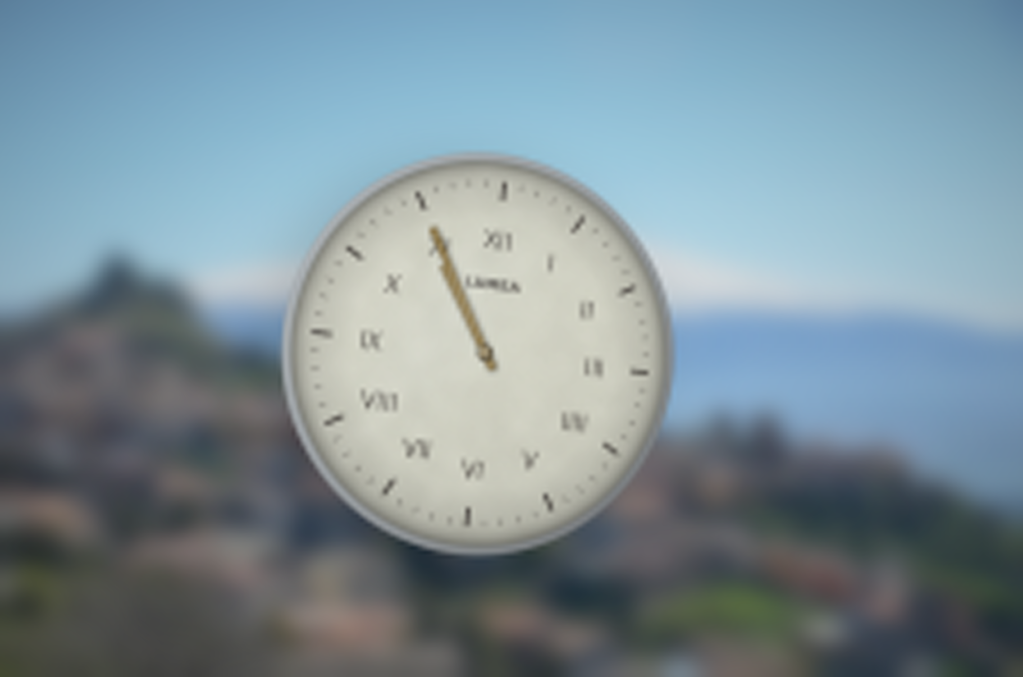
**10:55**
